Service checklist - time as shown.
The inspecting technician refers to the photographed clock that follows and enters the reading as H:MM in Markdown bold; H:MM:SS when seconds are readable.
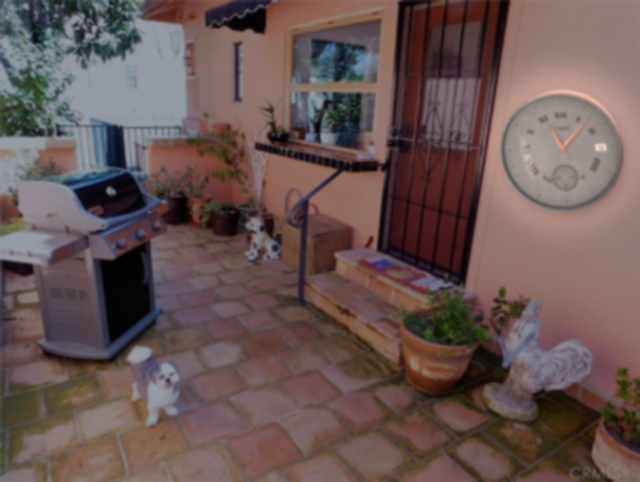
**11:07**
